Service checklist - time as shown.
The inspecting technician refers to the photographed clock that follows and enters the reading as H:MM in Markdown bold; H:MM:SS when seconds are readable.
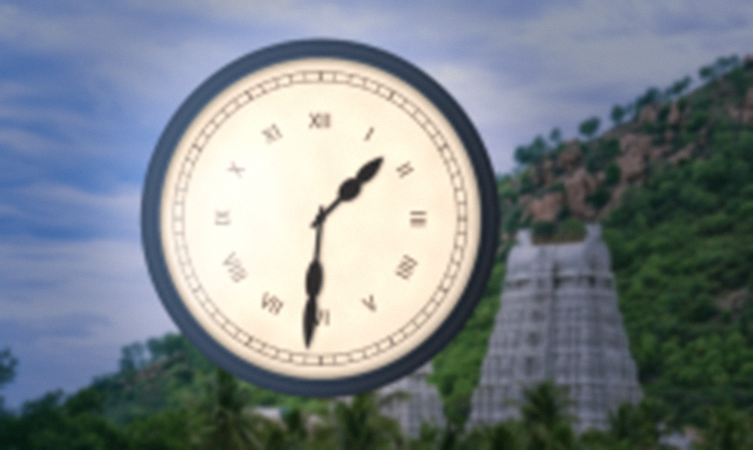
**1:31**
